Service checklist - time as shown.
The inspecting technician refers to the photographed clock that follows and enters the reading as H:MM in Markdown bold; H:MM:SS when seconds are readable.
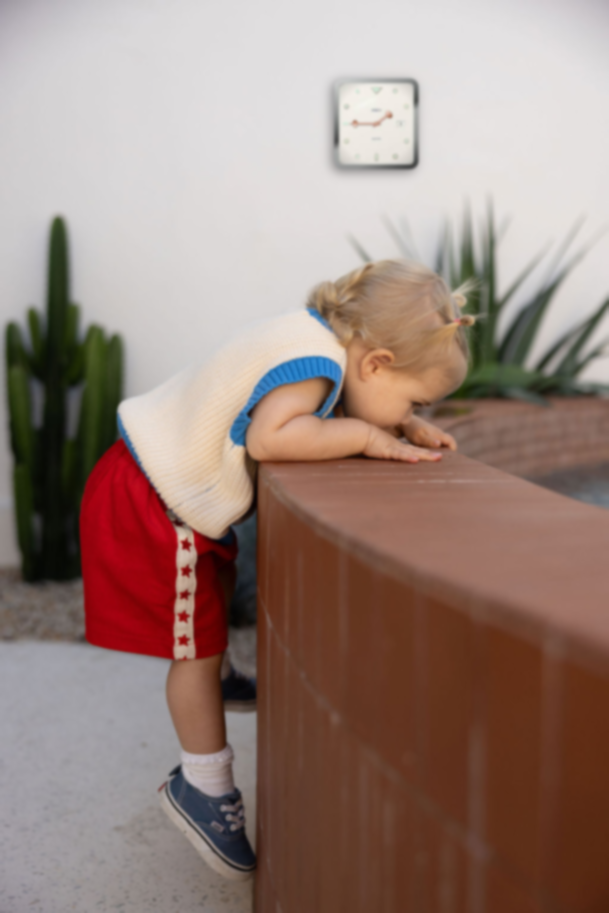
**1:45**
